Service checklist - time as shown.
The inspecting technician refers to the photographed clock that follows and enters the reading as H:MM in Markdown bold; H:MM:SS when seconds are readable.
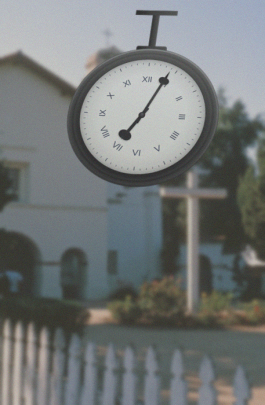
**7:04**
